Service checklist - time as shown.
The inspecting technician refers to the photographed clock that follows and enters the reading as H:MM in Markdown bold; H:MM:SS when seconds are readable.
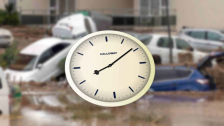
**8:09**
